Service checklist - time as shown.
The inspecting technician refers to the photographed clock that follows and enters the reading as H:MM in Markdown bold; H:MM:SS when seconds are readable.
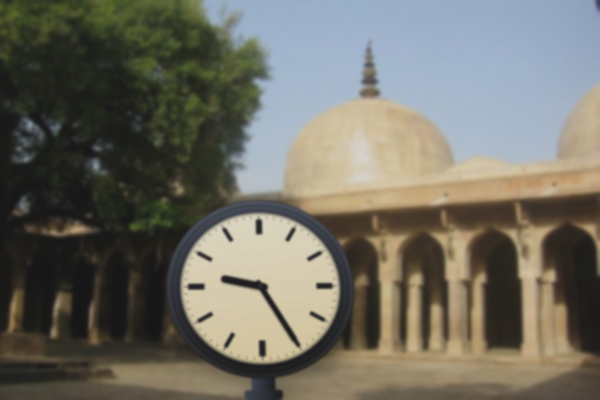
**9:25**
